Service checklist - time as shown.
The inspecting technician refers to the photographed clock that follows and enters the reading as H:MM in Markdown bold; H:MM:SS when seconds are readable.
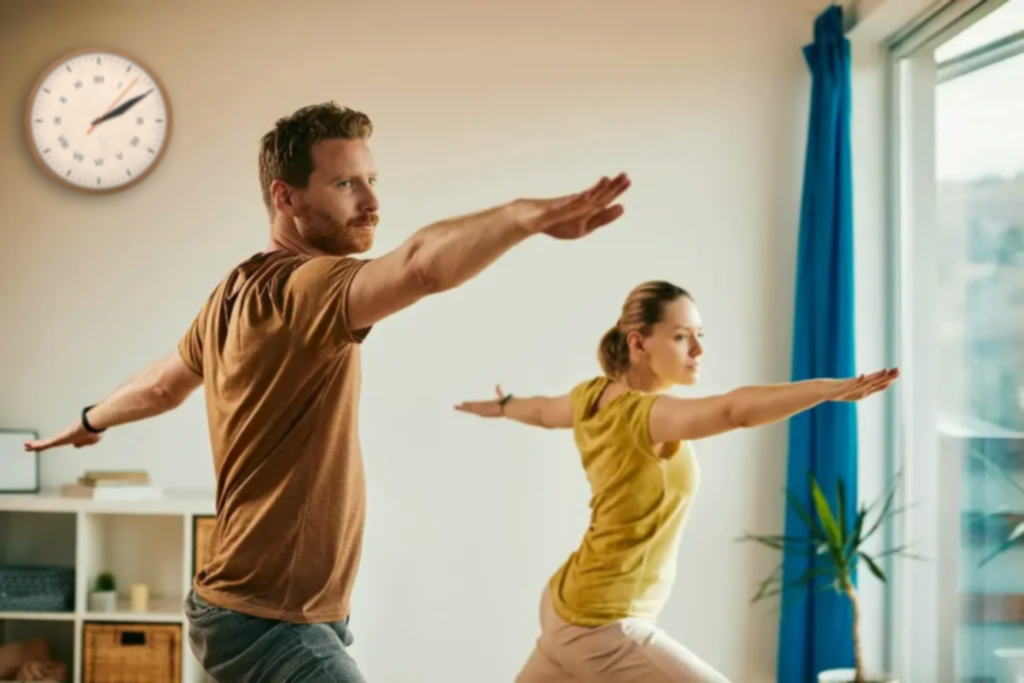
**2:10:07**
